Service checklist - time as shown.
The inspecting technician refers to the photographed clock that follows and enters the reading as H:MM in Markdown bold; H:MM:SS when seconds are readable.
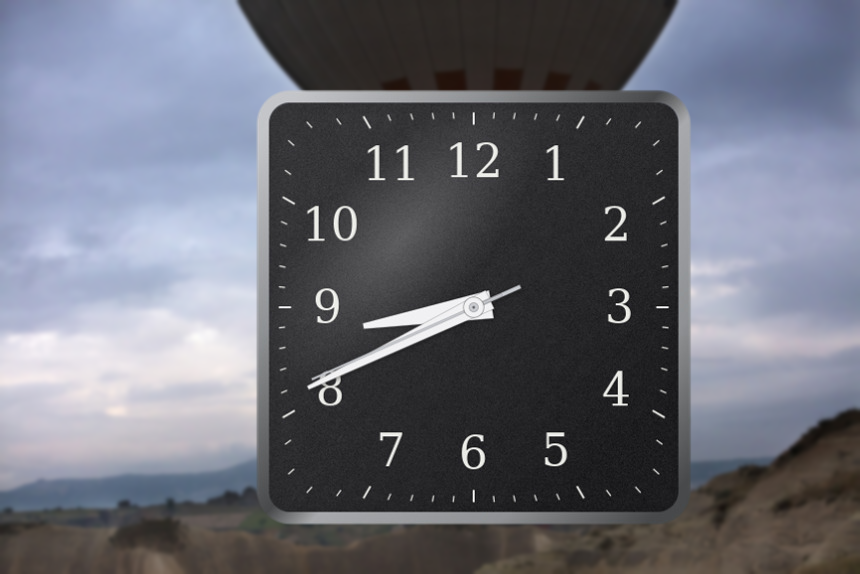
**8:40:41**
